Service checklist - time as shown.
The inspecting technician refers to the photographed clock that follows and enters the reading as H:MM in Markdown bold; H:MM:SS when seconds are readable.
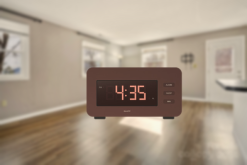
**4:35**
